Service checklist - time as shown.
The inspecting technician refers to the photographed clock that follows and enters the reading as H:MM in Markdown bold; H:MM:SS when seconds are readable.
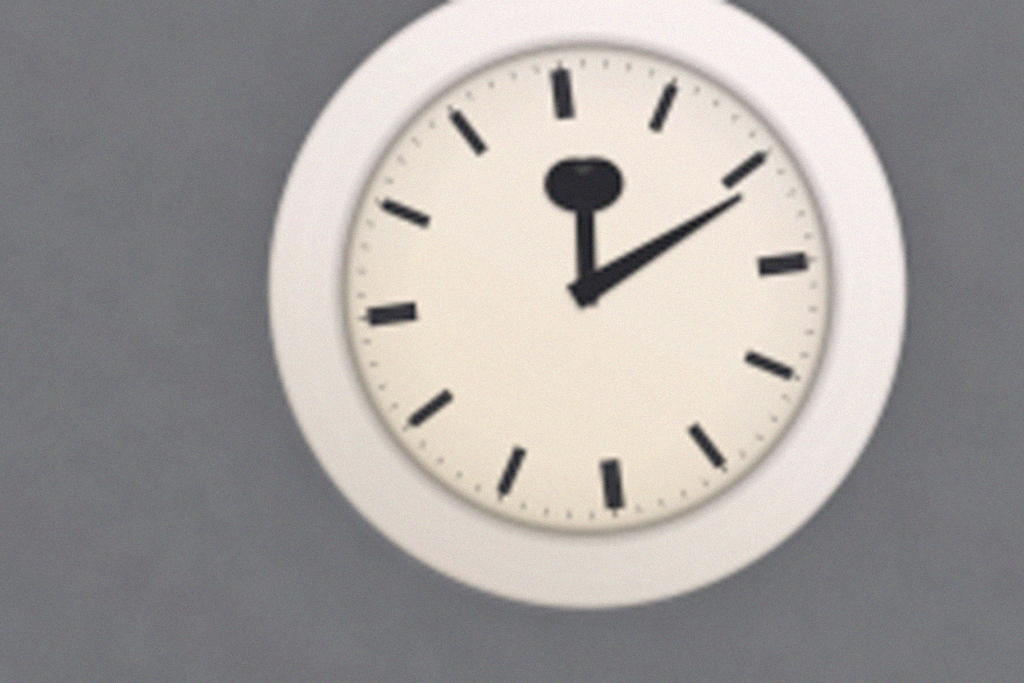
**12:11**
